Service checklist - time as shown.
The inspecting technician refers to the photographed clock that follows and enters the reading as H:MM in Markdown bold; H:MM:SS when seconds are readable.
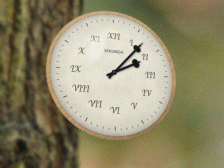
**2:07**
